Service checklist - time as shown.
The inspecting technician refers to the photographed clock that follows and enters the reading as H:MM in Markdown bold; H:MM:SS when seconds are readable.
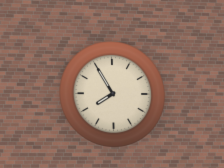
**7:55**
